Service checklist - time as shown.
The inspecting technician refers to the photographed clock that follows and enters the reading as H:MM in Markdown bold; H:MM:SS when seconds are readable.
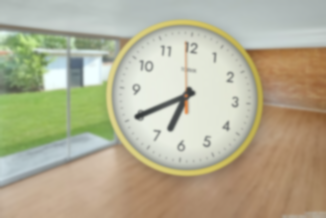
**6:39:59**
